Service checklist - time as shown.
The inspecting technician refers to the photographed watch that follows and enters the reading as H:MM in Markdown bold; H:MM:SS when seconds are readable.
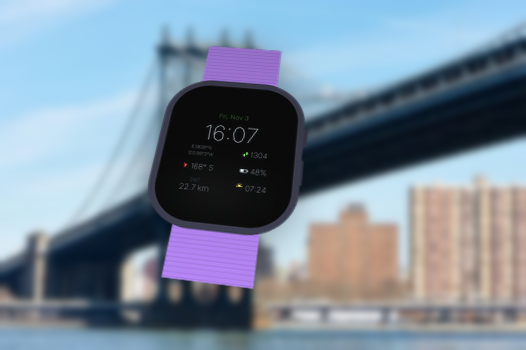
**16:07**
